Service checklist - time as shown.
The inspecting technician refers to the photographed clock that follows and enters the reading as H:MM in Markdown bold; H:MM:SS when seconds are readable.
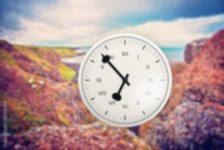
**6:53**
